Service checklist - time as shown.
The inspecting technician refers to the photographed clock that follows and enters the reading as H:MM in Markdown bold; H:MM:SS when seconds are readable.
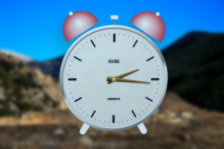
**2:16**
